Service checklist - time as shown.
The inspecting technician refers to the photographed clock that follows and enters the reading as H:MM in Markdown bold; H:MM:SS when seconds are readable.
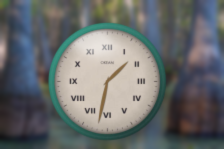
**1:32**
